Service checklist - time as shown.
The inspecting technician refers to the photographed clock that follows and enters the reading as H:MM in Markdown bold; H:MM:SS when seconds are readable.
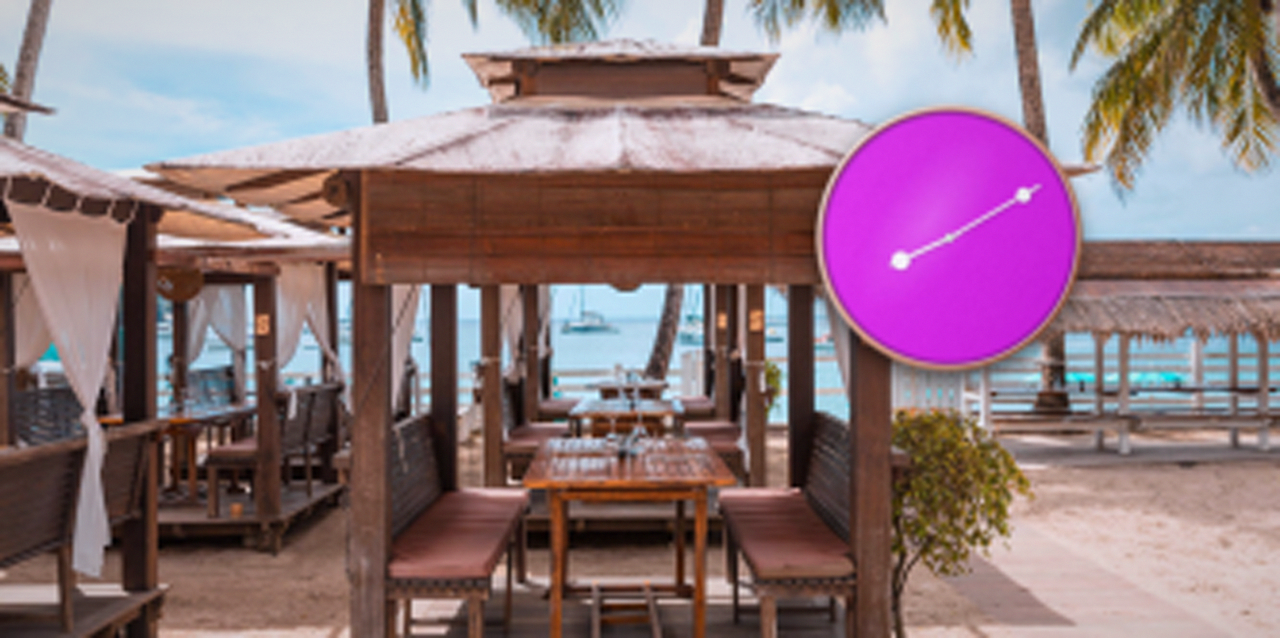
**8:10**
